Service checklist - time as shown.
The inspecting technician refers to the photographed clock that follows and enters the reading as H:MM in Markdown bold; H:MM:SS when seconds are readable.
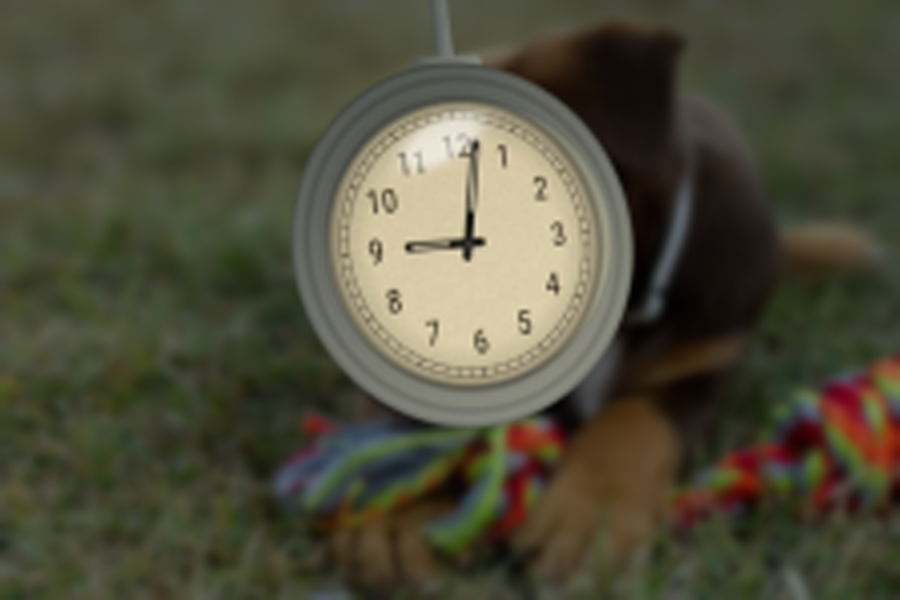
**9:02**
